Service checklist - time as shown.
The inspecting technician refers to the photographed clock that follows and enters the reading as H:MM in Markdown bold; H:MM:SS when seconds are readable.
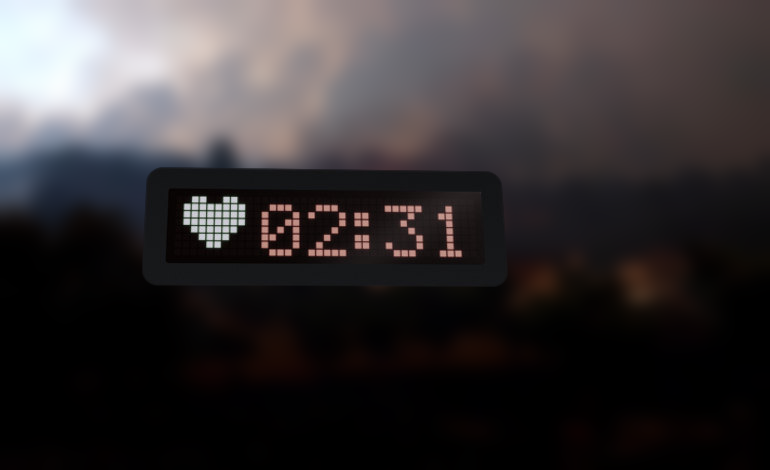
**2:31**
